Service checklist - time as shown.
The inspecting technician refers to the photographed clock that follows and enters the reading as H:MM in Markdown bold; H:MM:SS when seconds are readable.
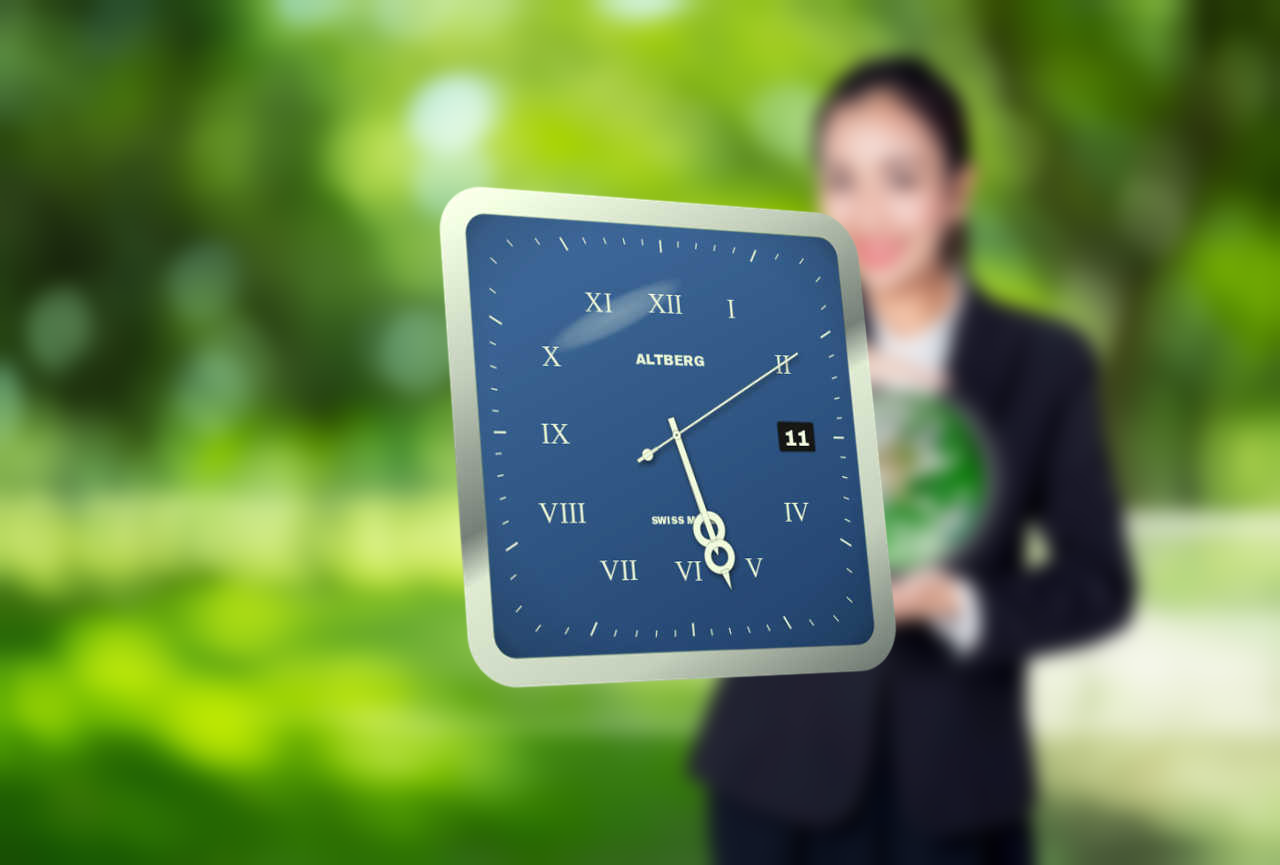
**5:27:10**
